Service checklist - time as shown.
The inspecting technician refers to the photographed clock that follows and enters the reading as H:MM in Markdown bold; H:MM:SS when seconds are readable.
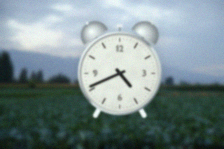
**4:41**
